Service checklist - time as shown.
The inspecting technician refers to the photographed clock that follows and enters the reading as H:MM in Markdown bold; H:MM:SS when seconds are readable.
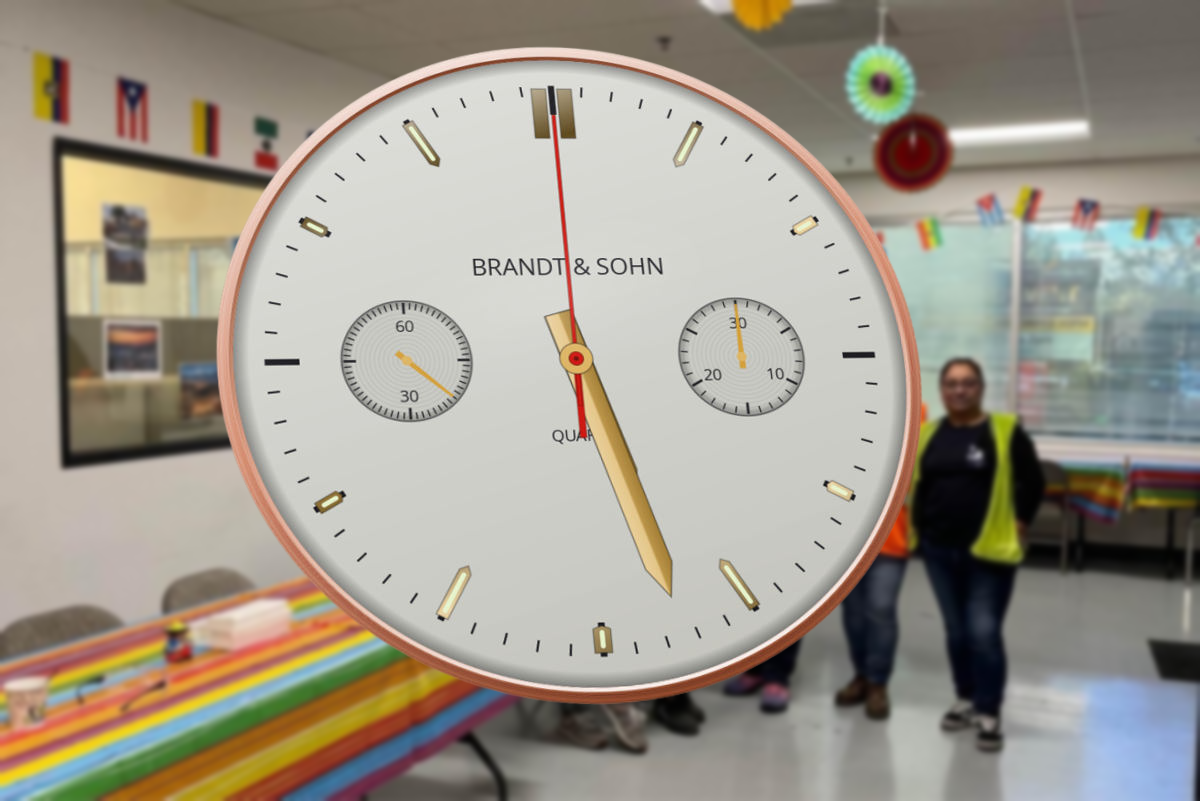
**5:27:22**
